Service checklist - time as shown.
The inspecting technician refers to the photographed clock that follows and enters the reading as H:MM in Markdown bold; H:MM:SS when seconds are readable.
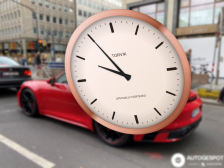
**9:55**
